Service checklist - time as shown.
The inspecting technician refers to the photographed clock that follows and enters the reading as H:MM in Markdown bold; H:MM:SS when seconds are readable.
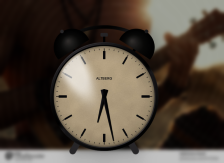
**6:28**
